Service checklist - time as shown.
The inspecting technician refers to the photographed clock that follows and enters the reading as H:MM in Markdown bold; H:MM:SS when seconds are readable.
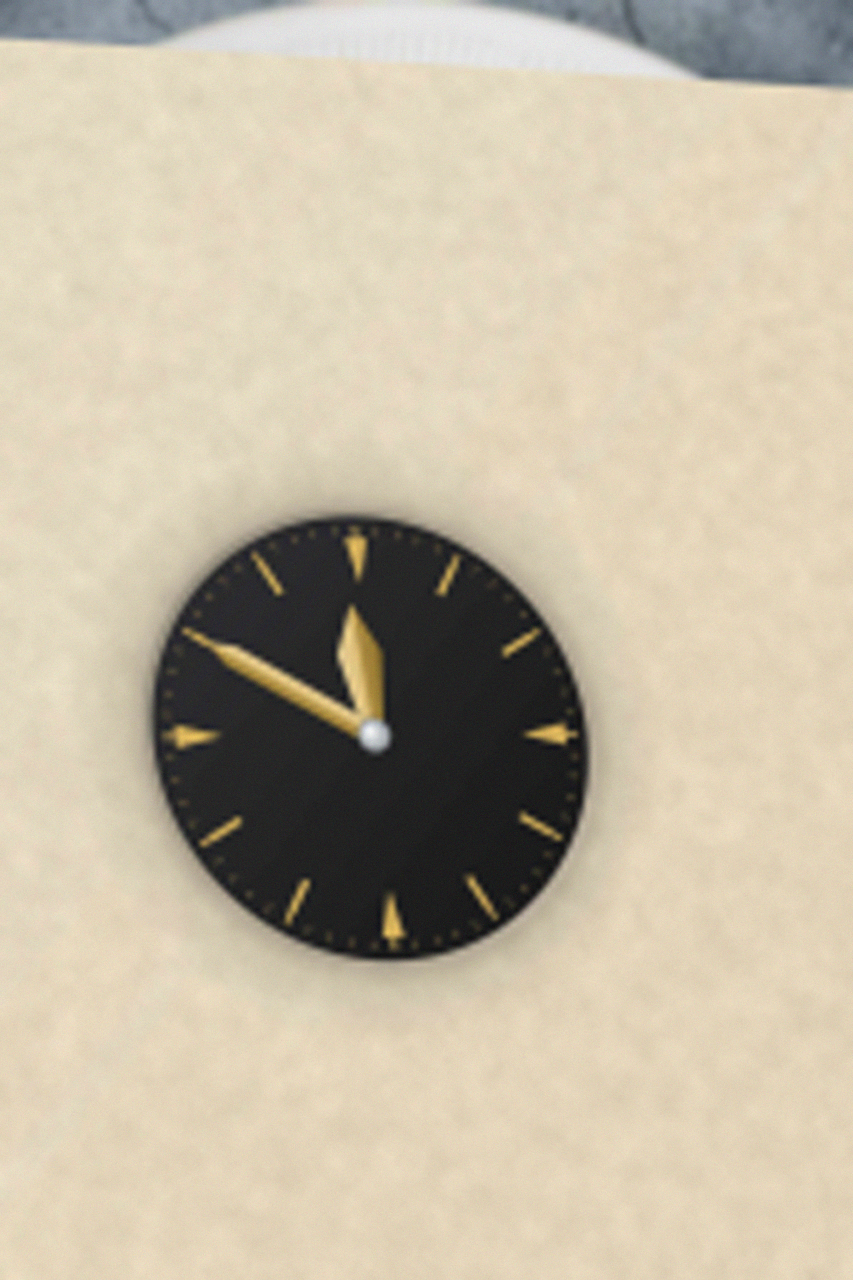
**11:50**
